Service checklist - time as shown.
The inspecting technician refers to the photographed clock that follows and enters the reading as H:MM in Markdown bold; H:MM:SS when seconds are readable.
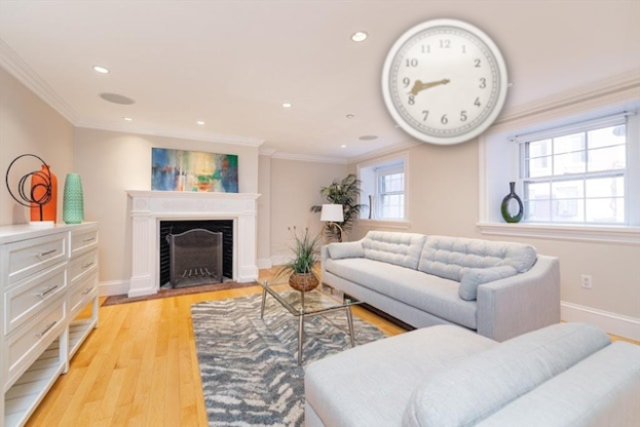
**8:42**
